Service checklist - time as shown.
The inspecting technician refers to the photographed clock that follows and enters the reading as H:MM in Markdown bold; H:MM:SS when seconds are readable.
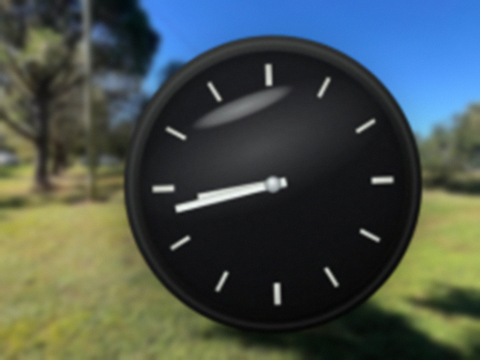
**8:43**
